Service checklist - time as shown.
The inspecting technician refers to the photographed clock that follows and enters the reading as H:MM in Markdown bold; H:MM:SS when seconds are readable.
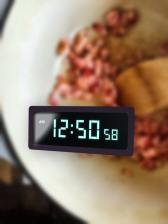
**12:50:58**
